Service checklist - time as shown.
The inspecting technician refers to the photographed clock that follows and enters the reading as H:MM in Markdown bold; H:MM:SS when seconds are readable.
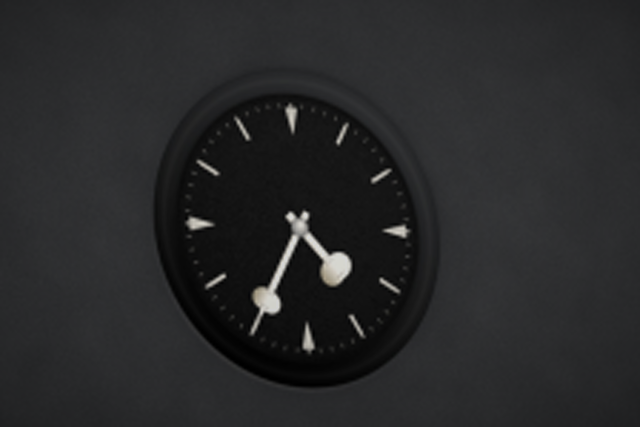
**4:35**
